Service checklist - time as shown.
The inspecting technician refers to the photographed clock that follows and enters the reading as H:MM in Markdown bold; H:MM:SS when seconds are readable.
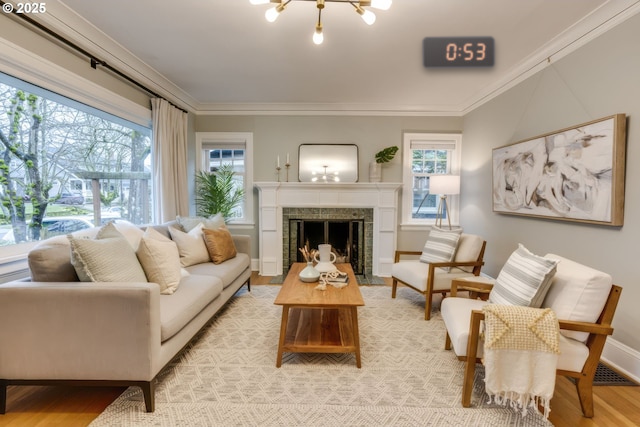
**0:53**
